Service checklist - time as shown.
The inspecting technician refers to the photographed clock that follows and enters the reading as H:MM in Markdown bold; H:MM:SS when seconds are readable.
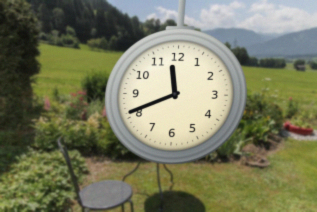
**11:41**
